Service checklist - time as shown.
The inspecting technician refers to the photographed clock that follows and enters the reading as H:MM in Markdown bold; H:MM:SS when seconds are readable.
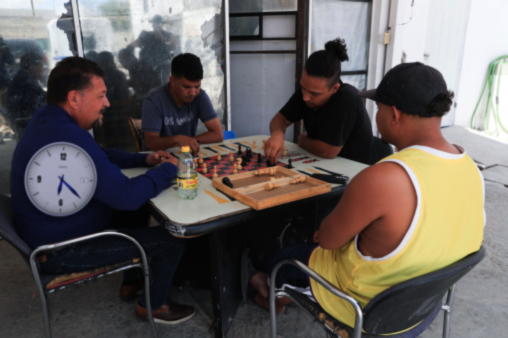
**6:22**
